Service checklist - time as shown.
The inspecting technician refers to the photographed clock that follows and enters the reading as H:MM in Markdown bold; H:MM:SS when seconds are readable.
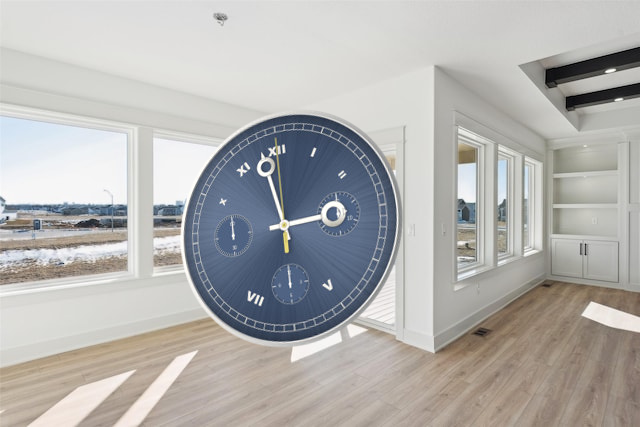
**2:58**
